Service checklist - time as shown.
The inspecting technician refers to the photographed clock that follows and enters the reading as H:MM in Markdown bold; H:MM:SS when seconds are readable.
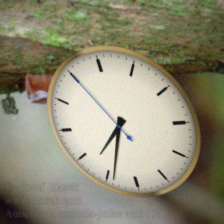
**7:33:55**
